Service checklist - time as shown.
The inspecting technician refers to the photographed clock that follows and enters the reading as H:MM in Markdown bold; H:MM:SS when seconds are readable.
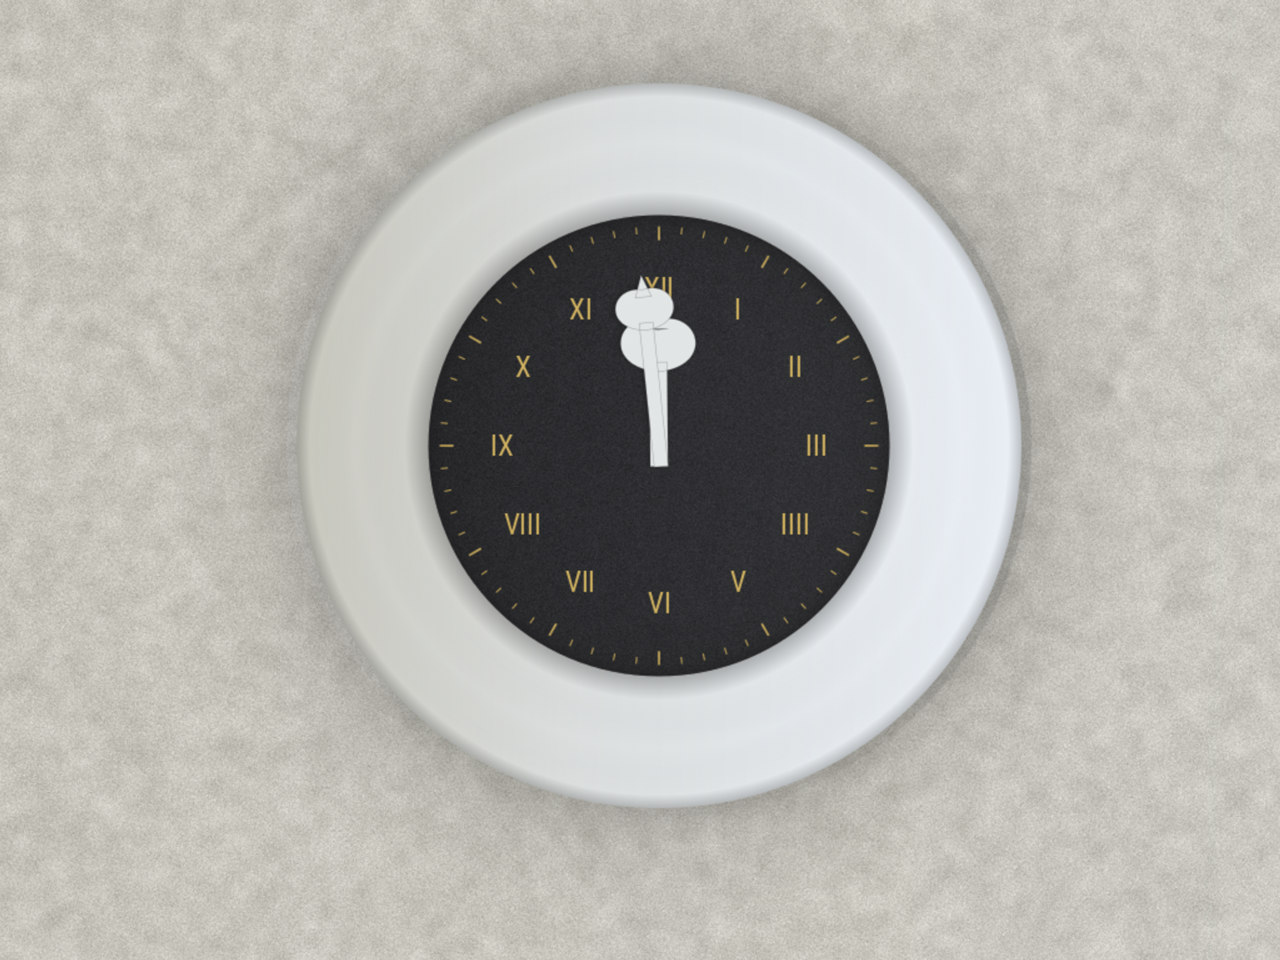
**11:59**
